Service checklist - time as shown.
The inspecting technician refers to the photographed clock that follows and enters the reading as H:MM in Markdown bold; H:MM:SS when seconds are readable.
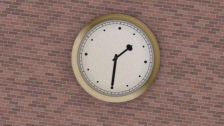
**1:30**
